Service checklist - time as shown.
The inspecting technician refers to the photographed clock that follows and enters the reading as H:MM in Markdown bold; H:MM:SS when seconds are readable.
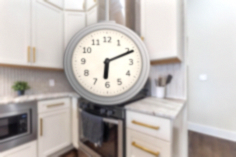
**6:11**
